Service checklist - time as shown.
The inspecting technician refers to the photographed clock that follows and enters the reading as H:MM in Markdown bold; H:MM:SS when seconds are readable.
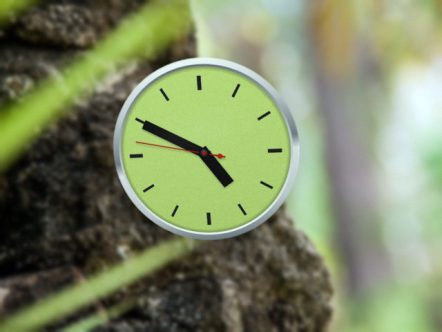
**4:49:47**
